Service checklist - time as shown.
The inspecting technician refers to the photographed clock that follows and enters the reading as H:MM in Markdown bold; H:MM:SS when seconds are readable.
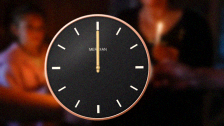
**12:00**
